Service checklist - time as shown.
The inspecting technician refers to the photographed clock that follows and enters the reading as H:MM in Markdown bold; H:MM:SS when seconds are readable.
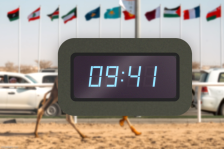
**9:41**
